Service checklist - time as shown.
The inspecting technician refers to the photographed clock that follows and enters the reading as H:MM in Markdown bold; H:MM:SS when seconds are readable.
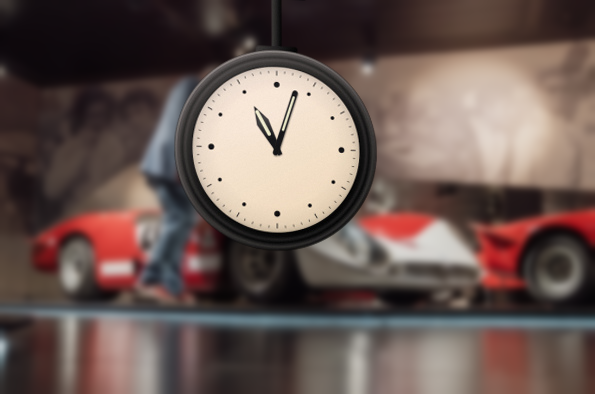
**11:03**
